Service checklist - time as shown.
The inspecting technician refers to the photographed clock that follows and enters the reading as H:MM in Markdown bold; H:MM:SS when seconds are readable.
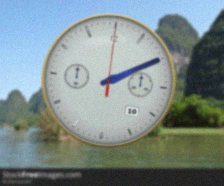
**2:10**
